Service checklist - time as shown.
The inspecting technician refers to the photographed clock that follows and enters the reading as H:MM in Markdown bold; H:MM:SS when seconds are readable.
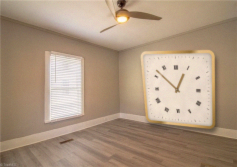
**12:52**
